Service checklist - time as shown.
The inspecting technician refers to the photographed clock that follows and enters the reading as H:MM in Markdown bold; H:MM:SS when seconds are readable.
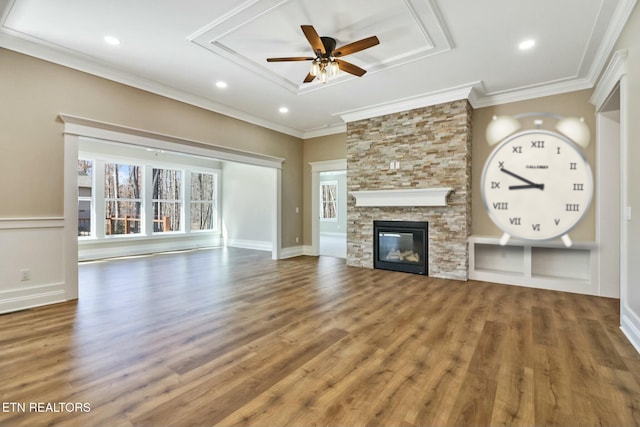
**8:49**
